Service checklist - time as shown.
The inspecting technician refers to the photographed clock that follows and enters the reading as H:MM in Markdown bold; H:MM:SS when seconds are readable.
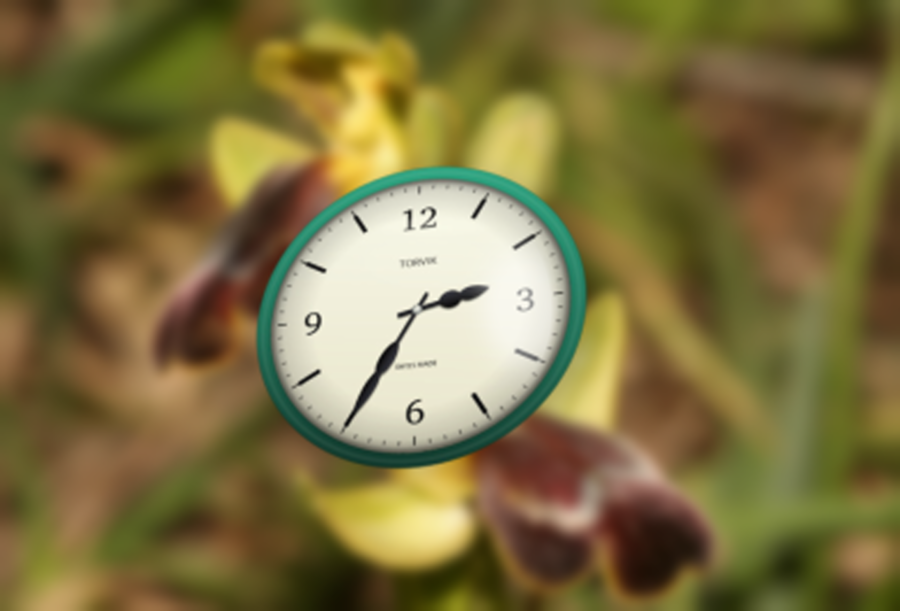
**2:35**
